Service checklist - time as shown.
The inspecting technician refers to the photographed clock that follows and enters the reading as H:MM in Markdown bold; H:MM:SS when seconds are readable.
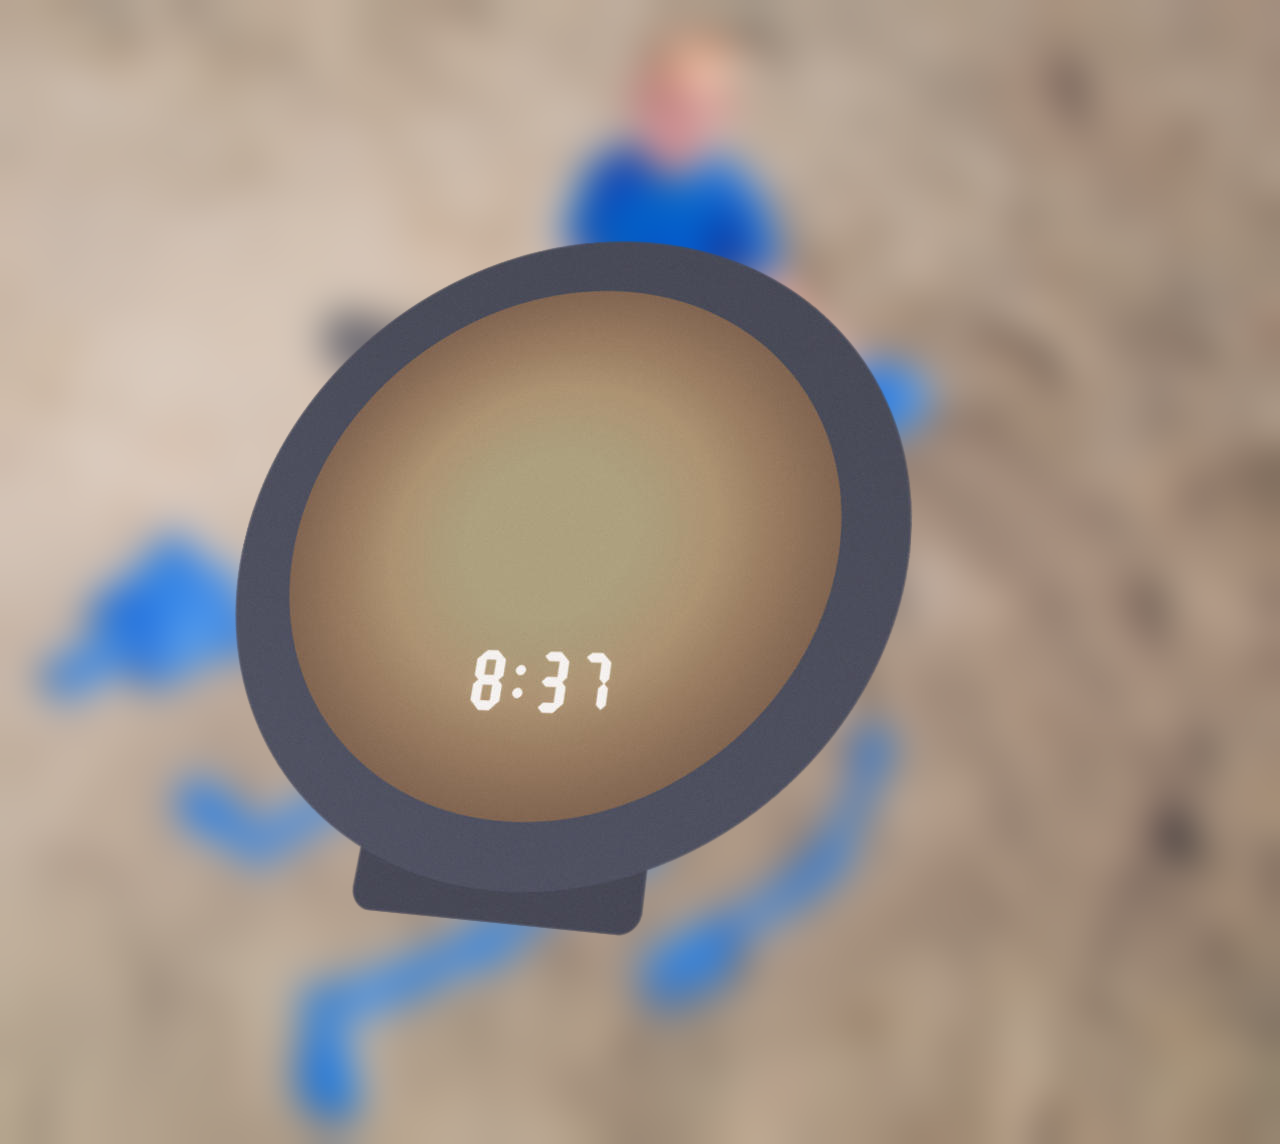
**8:37**
